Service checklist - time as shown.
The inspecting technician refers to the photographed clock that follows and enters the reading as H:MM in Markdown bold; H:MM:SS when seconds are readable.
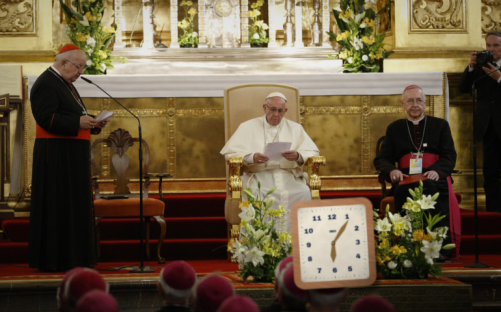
**6:06**
